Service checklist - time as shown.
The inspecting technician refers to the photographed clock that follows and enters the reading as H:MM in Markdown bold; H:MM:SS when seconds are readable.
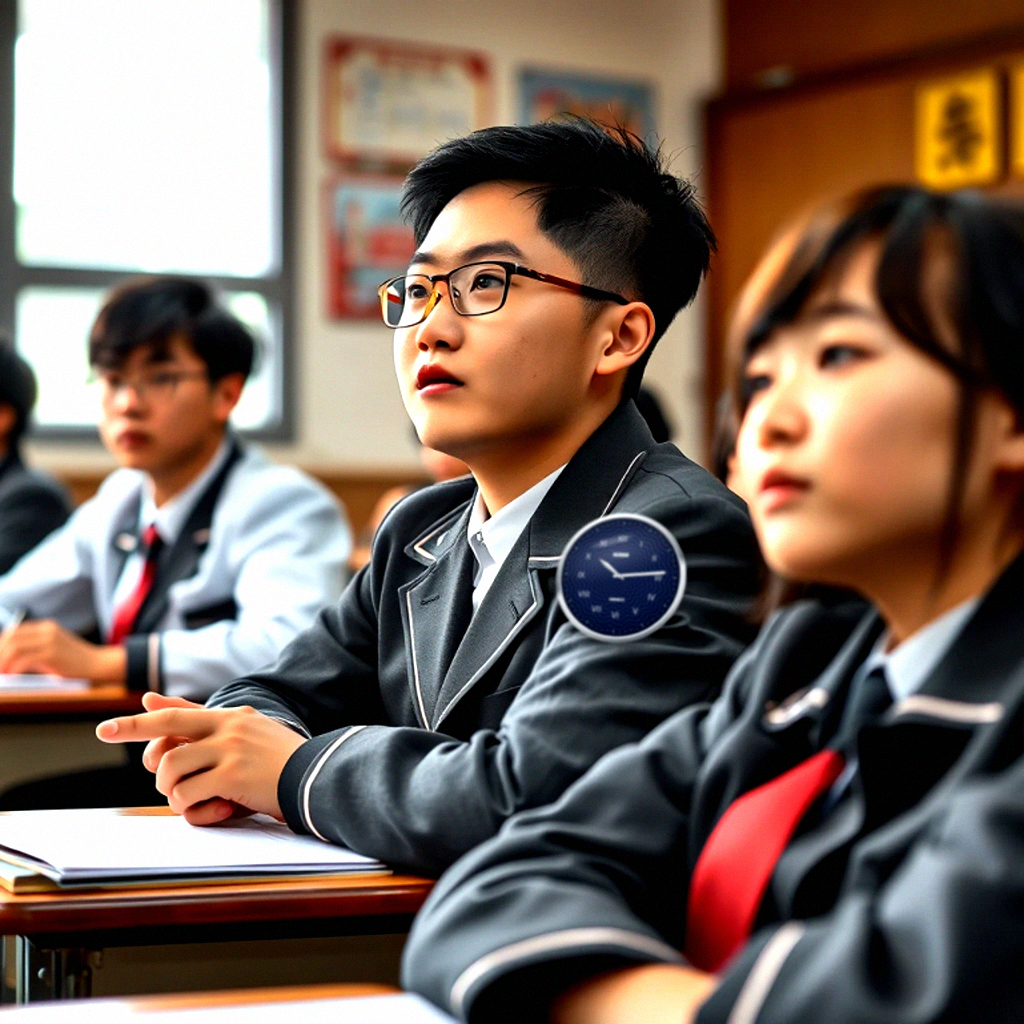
**10:14**
